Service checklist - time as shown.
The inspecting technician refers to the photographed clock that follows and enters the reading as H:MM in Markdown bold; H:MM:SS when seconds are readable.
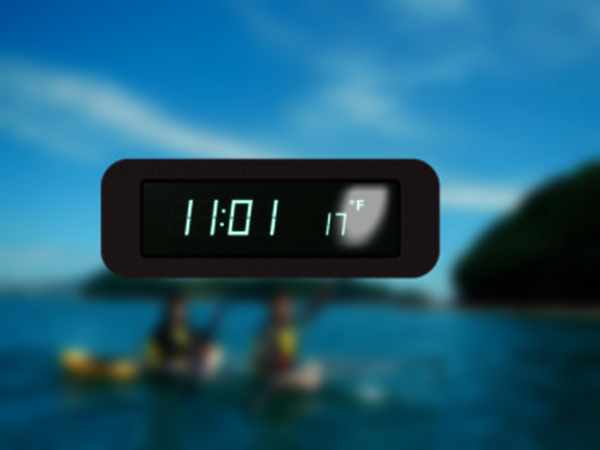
**11:01**
